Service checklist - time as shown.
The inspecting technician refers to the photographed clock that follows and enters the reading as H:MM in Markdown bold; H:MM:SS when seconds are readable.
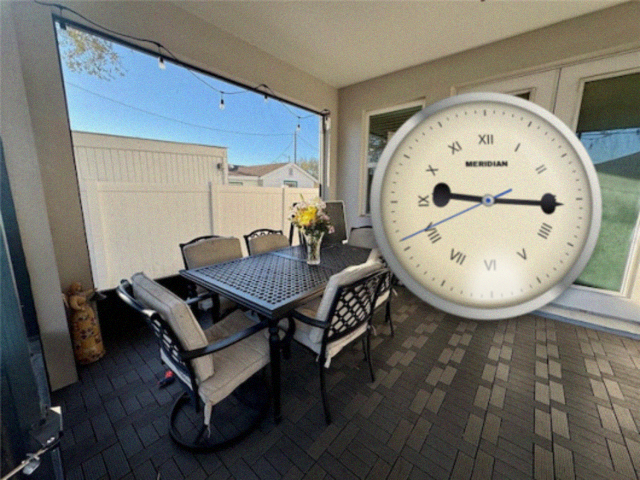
**9:15:41**
